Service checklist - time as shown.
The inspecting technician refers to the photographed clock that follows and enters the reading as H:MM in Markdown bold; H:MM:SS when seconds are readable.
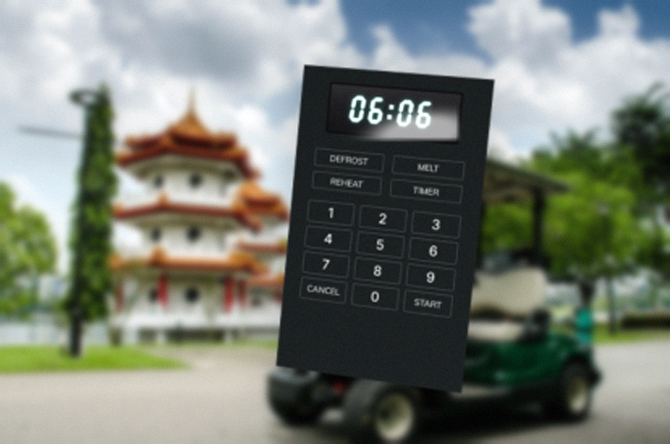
**6:06**
